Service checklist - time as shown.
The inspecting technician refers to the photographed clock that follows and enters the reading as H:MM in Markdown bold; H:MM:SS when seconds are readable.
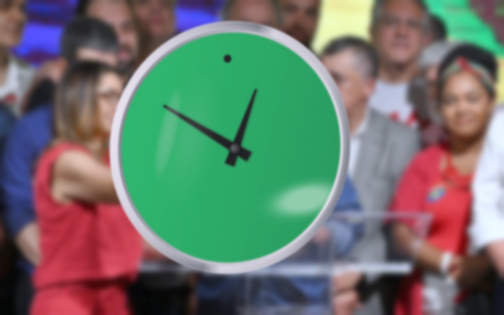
**12:51**
